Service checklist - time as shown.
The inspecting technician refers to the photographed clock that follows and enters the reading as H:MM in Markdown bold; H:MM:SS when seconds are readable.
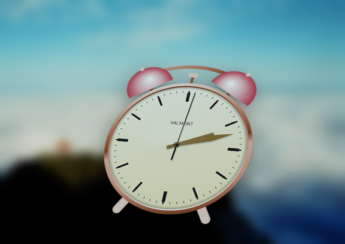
**2:12:01**
